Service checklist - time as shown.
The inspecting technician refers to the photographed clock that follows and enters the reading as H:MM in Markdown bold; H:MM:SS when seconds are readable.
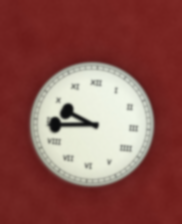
**9:44**
